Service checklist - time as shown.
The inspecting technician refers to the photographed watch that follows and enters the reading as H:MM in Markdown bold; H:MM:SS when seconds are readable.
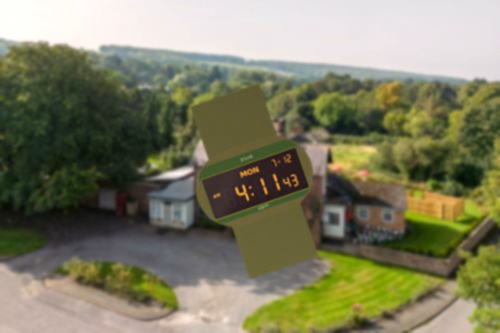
**4:11:43**
